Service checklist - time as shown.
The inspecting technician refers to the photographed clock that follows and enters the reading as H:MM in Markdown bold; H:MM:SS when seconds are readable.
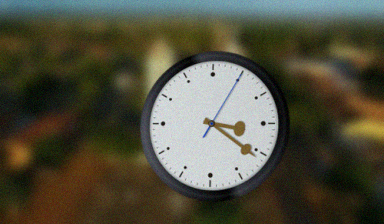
**3:21:05**
